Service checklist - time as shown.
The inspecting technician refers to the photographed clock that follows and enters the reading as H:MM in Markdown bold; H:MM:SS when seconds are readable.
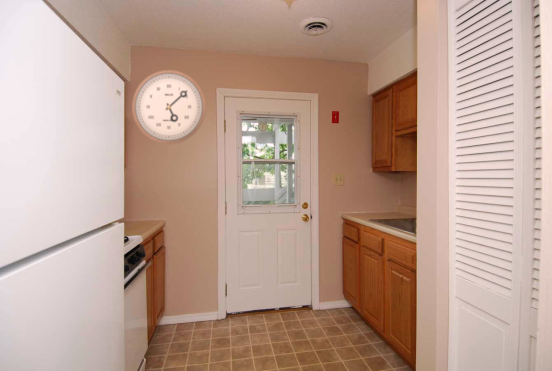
**5:08**
